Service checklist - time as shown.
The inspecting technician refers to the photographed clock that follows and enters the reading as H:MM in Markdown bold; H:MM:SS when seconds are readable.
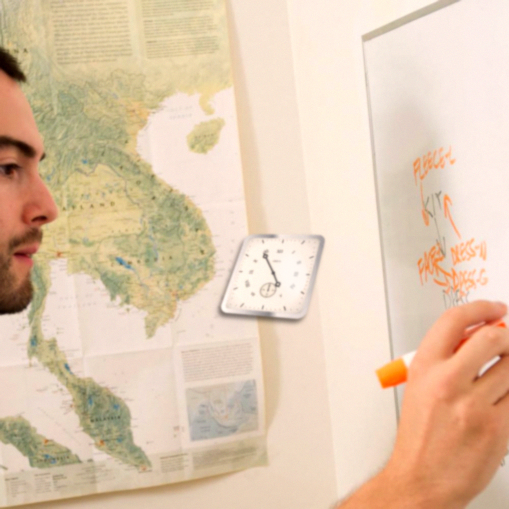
**4:54**
